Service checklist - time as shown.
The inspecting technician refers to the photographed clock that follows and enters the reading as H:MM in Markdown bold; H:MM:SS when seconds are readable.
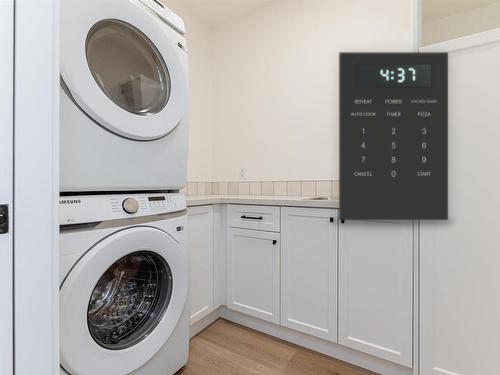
**4:37**
